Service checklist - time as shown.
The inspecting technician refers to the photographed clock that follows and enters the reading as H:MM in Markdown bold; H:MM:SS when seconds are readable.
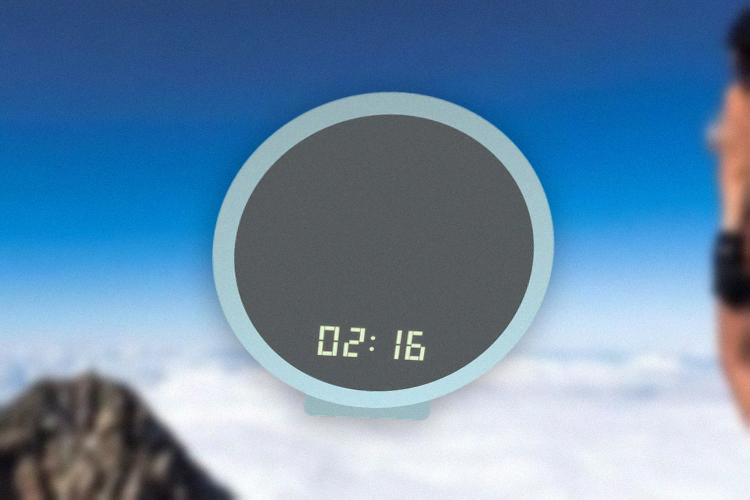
**2:16**
